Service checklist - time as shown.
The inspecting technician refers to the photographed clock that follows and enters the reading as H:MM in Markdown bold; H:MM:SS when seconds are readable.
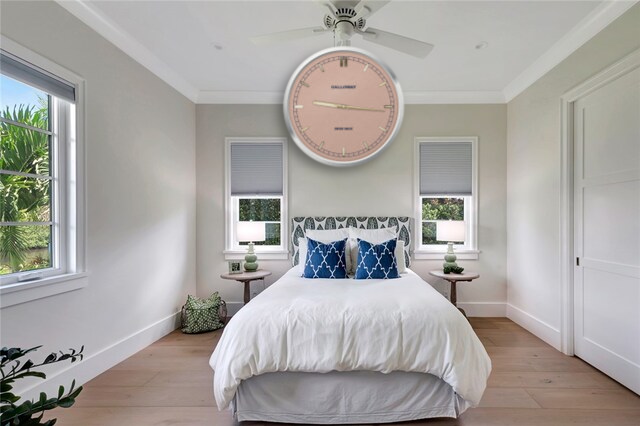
**9:16**
